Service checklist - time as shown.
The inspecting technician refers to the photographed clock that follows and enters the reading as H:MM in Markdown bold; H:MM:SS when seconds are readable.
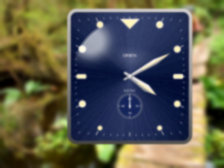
**4:10**
